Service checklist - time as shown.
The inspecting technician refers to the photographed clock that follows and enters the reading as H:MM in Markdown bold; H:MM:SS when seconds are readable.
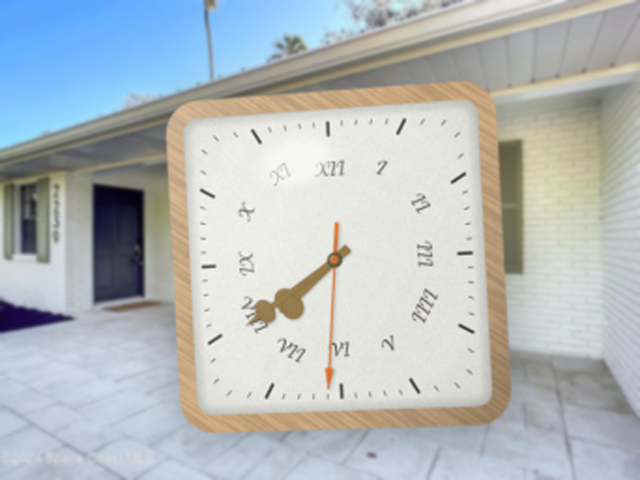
**7:39:31**
